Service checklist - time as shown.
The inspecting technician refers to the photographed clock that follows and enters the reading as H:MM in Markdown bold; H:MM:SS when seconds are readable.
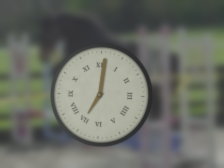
**7:01**
